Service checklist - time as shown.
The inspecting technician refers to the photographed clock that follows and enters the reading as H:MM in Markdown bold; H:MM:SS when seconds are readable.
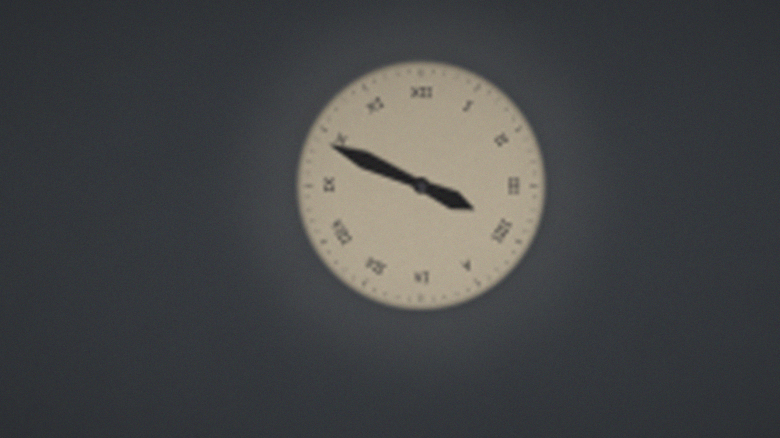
**3:49**
